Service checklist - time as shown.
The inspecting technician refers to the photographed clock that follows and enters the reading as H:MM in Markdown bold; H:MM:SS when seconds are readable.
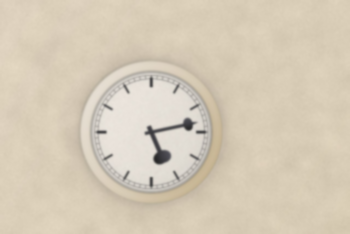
**5:13**
